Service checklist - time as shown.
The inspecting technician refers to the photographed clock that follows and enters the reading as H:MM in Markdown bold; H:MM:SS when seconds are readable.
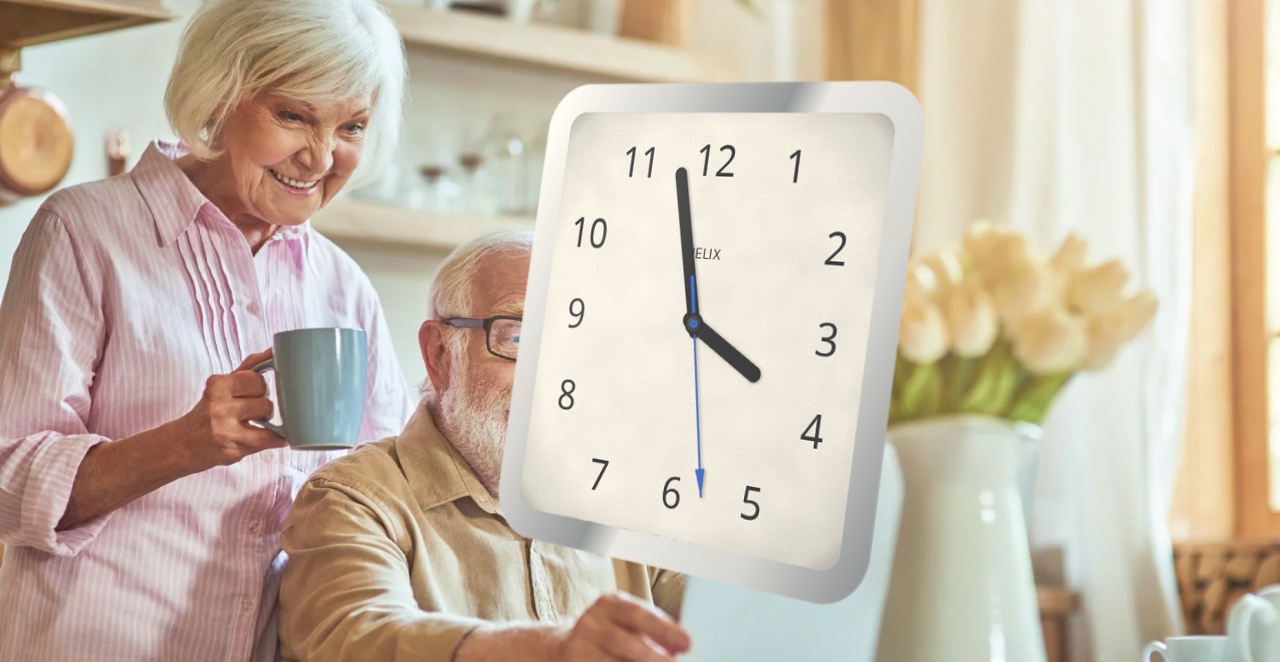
**3:57:28**
